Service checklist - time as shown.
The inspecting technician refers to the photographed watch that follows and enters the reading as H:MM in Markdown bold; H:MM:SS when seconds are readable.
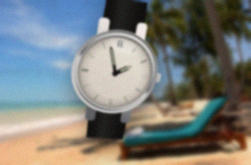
**1:57**
